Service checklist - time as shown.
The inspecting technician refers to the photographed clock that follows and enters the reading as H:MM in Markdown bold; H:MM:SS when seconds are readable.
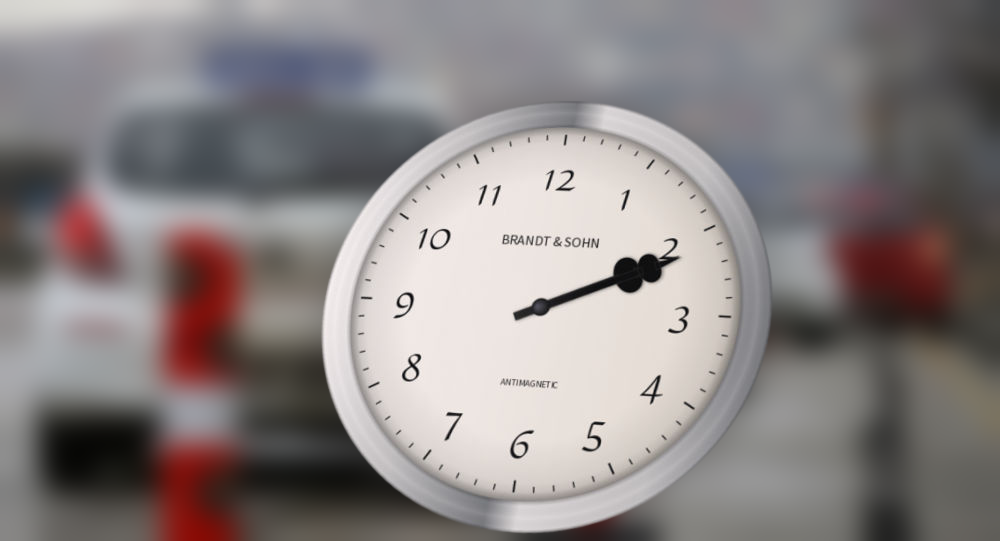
**2:11**
